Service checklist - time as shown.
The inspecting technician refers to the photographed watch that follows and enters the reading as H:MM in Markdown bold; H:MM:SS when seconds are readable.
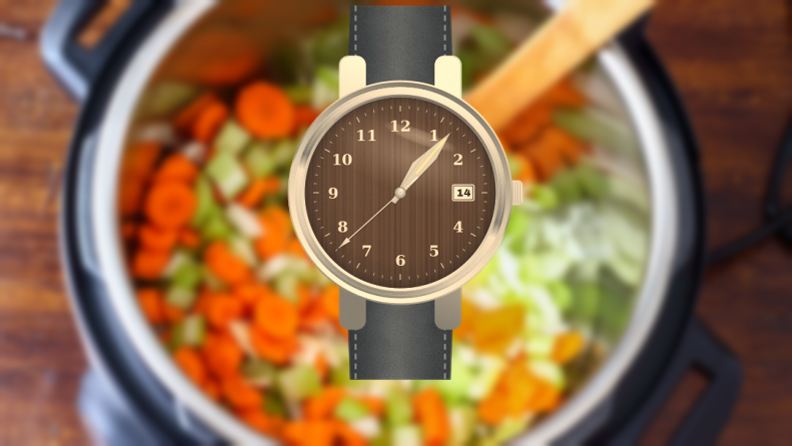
**1:06:38**
